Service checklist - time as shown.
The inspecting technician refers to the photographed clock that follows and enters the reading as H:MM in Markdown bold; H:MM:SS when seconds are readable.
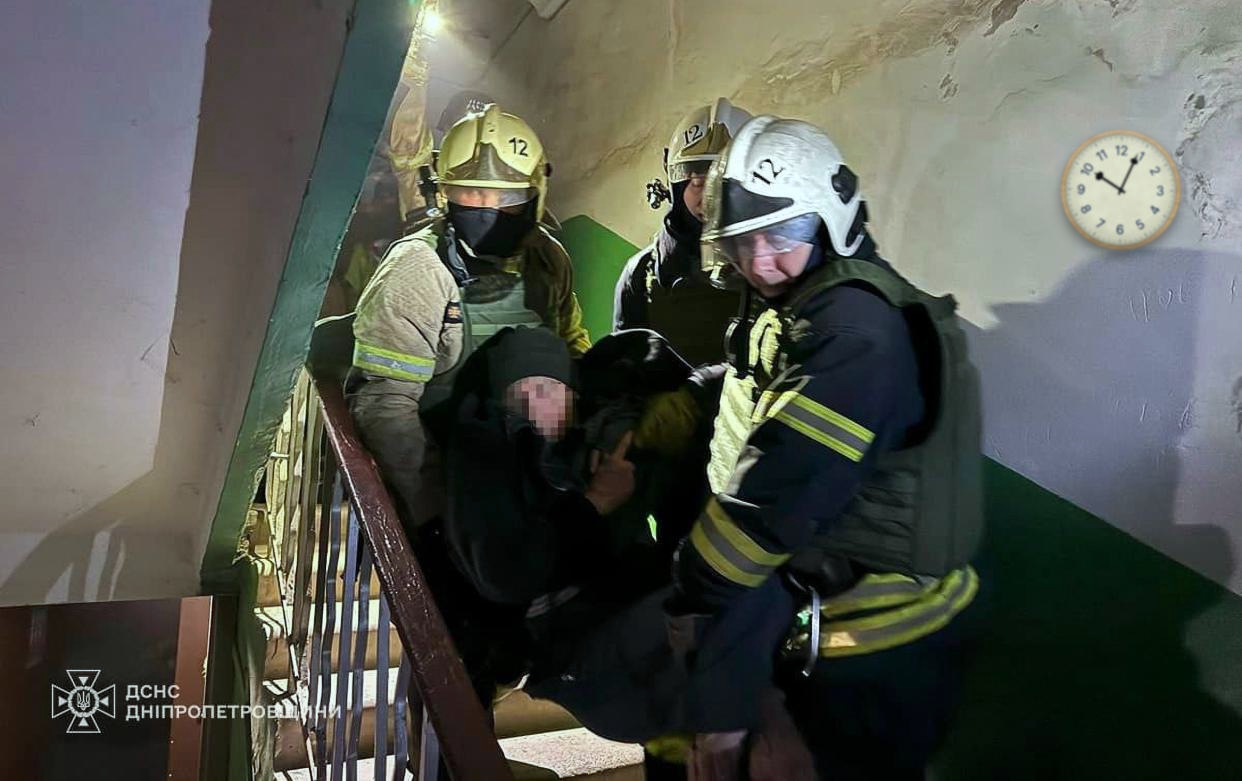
**10:04**
